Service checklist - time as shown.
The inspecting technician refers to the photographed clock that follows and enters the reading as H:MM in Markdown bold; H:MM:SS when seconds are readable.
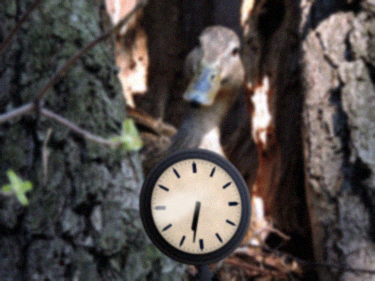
**6:32**
